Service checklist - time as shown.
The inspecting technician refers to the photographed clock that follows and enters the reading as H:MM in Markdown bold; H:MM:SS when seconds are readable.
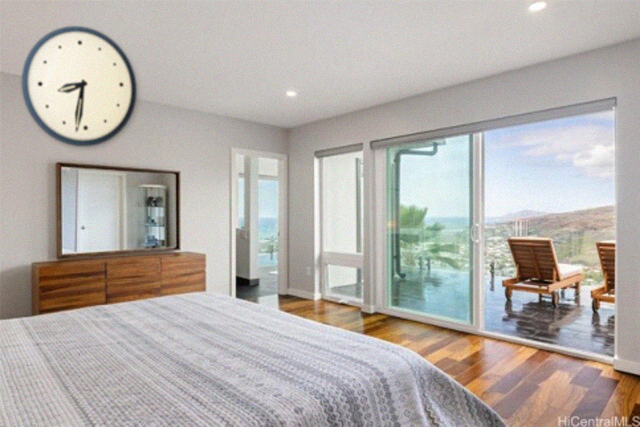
**8:32**
